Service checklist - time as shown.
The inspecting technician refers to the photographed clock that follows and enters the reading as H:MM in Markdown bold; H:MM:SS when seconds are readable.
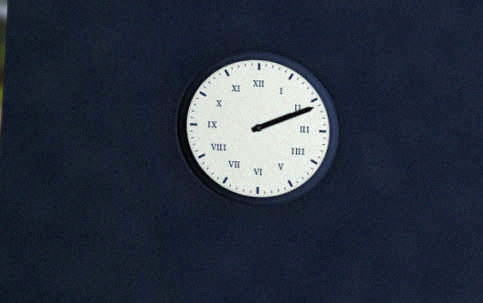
**2:11**
